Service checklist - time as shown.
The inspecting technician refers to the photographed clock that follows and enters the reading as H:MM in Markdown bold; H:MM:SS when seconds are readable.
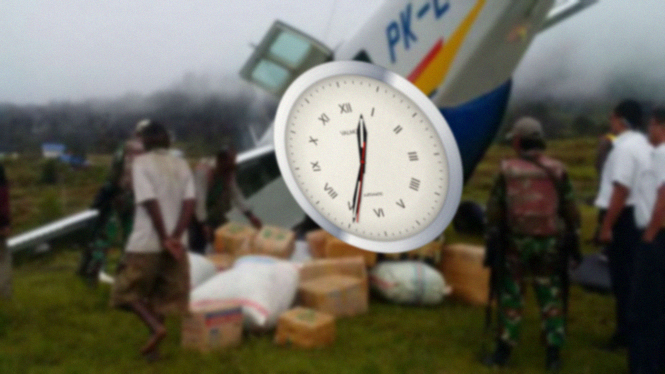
**12:34:34**
